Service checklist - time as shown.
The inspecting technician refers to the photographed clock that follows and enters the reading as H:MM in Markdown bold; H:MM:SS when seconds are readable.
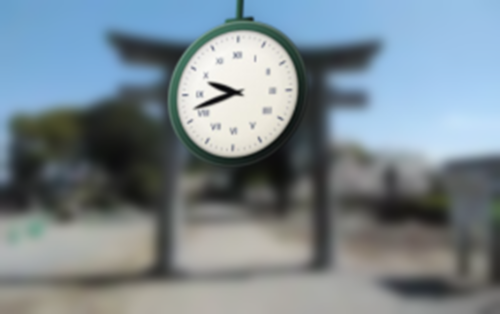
**9:42**
